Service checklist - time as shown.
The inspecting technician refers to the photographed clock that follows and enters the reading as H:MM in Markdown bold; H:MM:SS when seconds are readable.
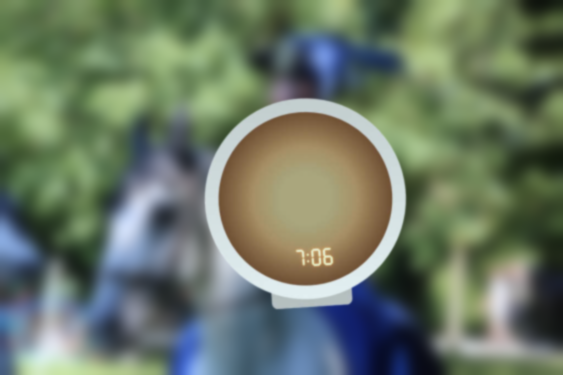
**7:06**
